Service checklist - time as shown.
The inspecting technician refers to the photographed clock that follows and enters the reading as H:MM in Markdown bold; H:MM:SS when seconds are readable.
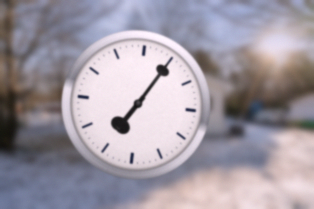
**7:05**
